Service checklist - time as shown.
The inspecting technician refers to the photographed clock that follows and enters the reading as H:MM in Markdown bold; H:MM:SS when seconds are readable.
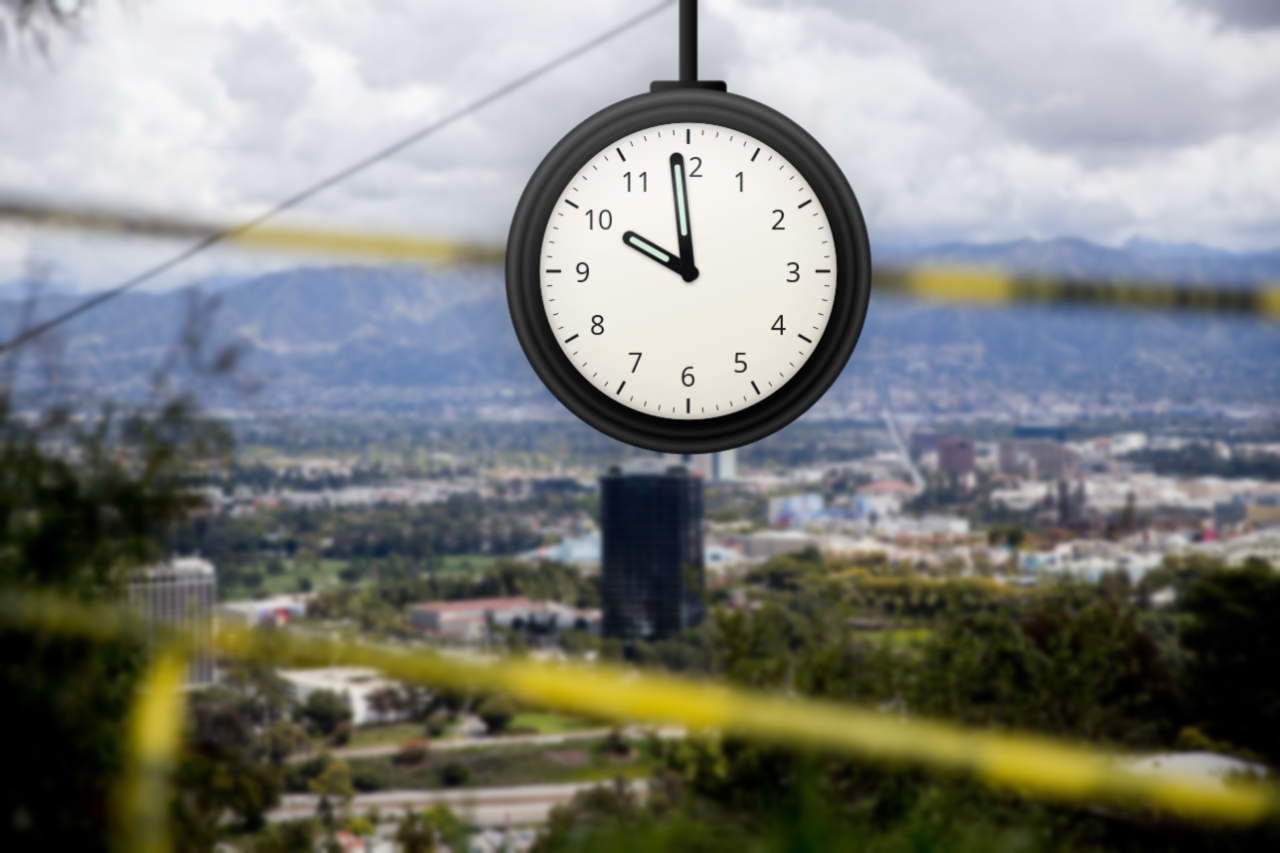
**9:59**
